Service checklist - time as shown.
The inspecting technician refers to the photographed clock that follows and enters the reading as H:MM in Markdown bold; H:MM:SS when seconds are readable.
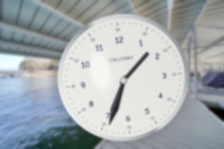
**1:34**
